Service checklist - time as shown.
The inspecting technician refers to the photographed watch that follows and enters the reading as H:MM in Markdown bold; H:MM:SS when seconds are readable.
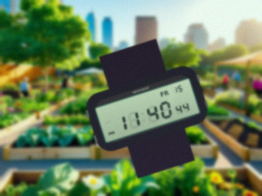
**11:40**
